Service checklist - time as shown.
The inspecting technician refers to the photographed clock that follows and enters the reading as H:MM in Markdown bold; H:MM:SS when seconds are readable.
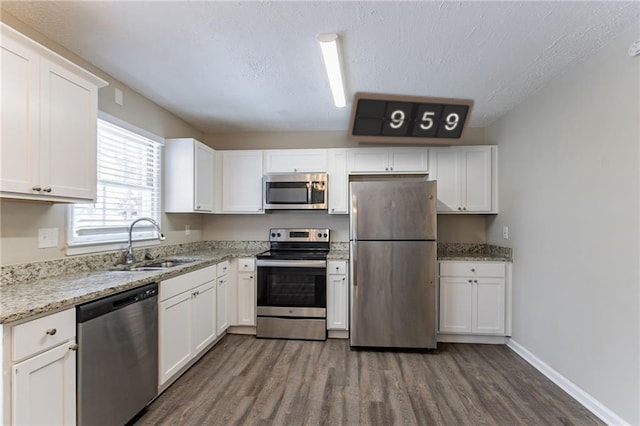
**9:59**
